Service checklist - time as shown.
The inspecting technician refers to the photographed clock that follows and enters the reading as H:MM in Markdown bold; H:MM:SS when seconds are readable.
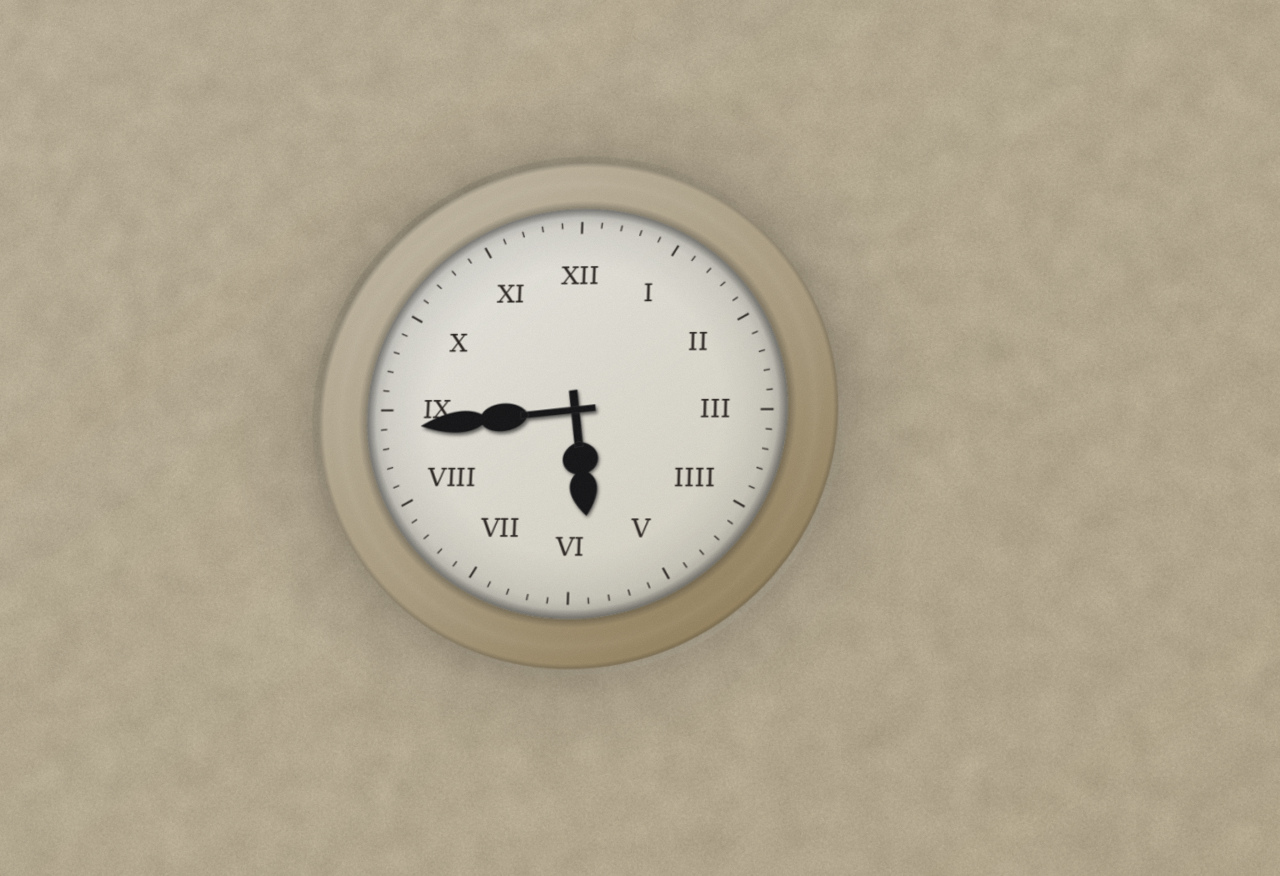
**5:44**
